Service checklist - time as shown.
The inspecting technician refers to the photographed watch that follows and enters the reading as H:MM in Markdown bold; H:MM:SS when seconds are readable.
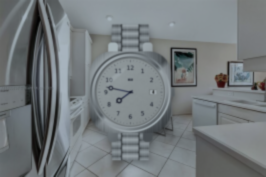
**7:47**
